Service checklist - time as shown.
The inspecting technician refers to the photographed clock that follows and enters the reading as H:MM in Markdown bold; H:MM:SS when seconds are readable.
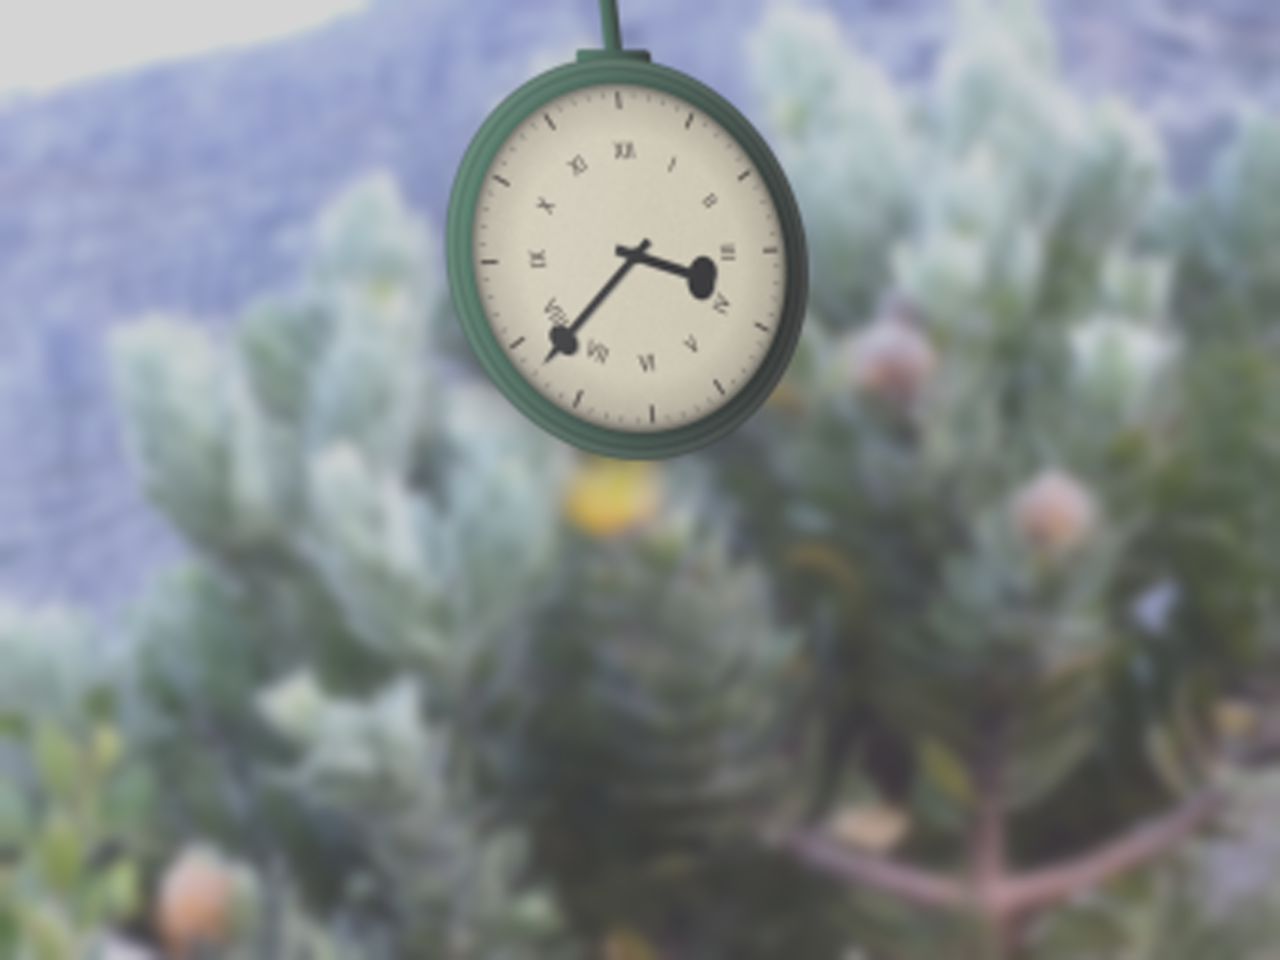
**3:38**
